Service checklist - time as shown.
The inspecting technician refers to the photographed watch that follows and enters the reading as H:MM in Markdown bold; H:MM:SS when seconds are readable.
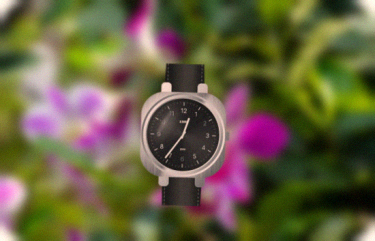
**12:36**
